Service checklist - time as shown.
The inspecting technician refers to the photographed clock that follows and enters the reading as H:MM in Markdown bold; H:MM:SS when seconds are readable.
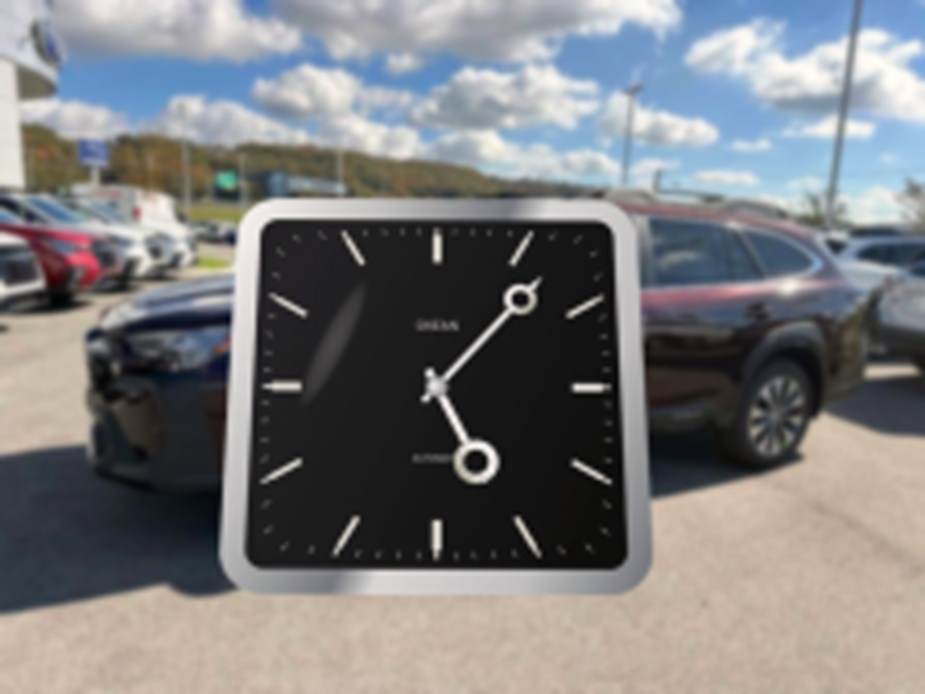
**5:07**
